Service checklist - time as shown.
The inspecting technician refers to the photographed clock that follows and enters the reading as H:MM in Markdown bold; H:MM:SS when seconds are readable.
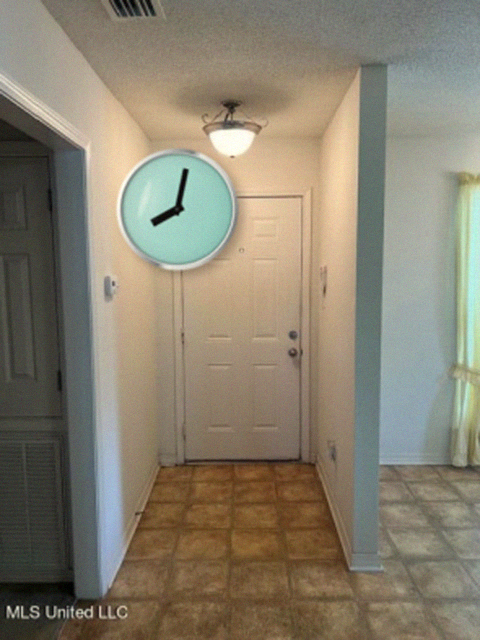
**8:02**
